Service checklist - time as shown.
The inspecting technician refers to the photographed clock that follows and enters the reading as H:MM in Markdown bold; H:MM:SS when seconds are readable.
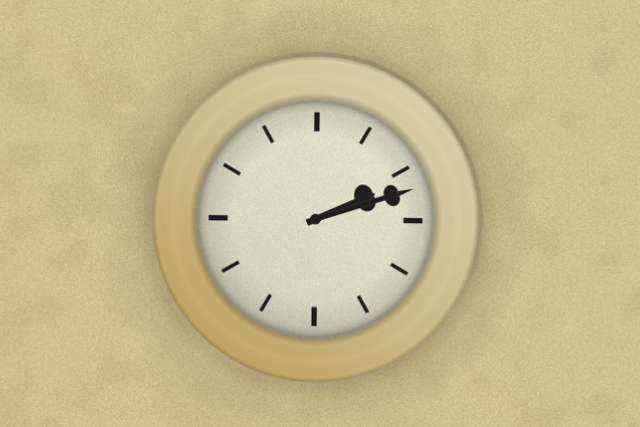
**2:12**
